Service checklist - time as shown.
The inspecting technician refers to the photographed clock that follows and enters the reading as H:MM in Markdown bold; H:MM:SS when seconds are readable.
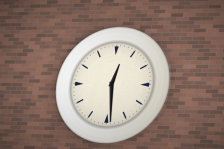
**12:29**
